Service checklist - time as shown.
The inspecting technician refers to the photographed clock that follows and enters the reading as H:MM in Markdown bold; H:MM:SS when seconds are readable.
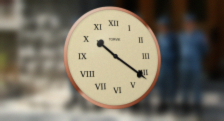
**10:21**
